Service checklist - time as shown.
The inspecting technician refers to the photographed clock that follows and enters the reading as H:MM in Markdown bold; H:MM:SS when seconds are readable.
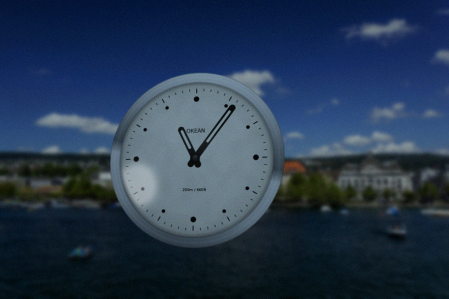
**11:06**
